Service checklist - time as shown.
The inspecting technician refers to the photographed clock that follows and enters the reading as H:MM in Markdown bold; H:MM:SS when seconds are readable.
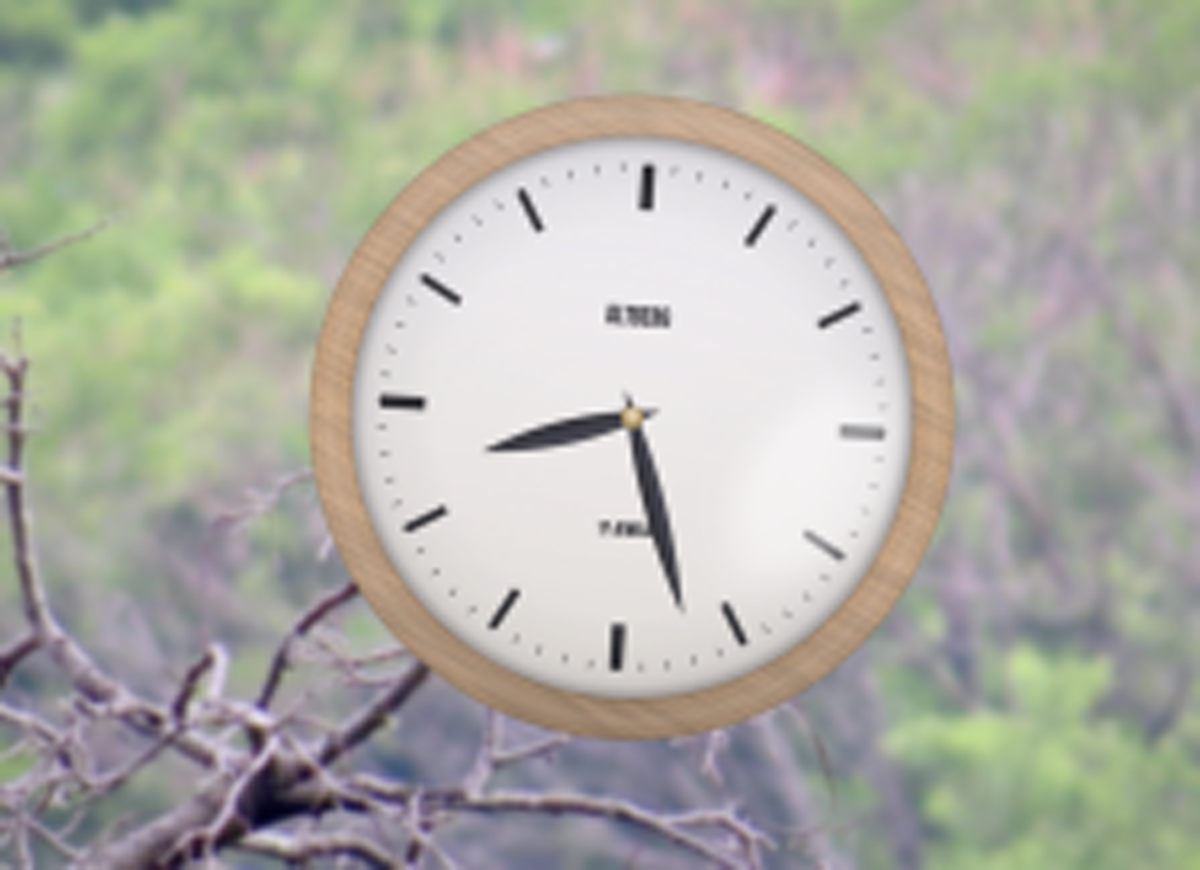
**8:27**
